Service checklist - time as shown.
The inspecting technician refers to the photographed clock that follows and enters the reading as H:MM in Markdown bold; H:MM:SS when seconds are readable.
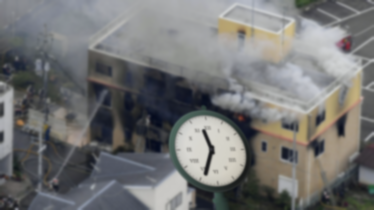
**11:34**
